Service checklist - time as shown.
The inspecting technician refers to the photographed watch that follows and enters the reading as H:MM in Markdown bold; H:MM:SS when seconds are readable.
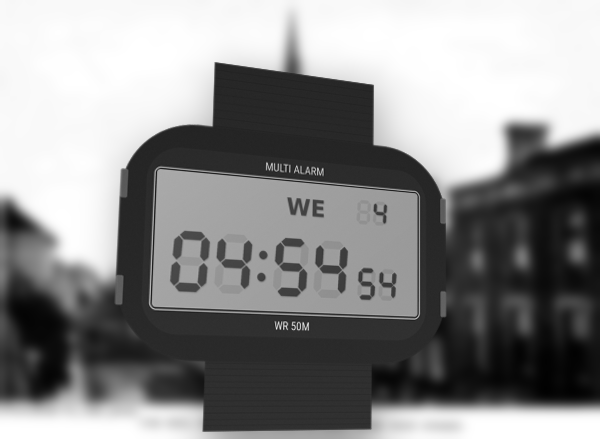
**4:54:54**
